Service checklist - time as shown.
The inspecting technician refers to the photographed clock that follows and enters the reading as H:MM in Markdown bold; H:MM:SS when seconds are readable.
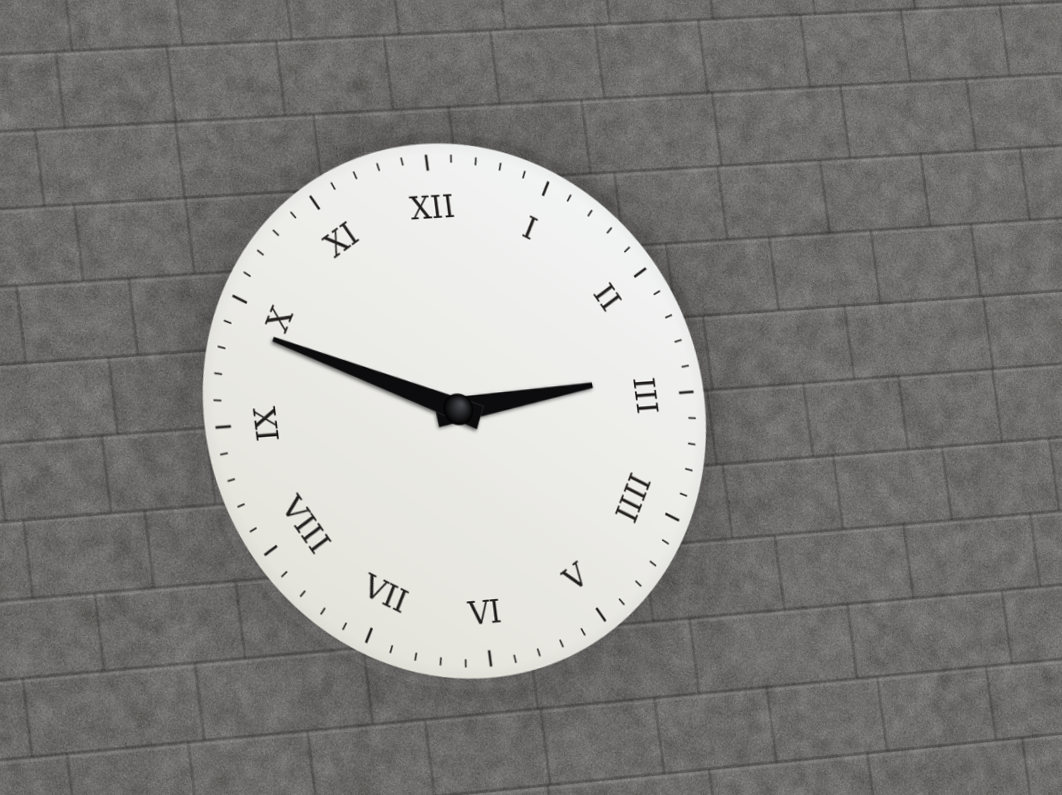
**2:49**
